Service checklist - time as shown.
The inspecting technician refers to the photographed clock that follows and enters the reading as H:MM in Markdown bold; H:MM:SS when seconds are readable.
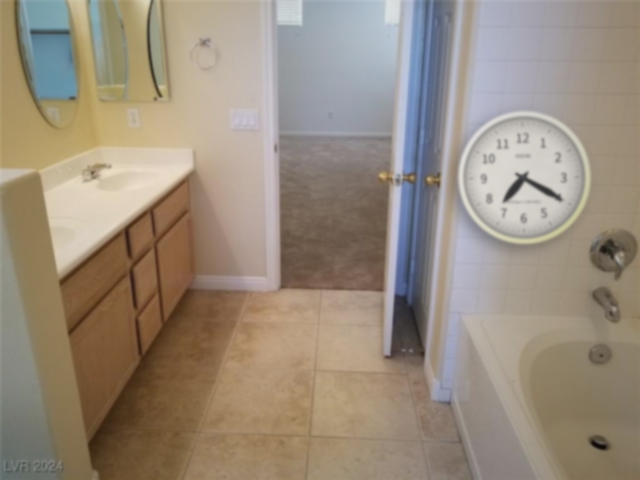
**7:20**
